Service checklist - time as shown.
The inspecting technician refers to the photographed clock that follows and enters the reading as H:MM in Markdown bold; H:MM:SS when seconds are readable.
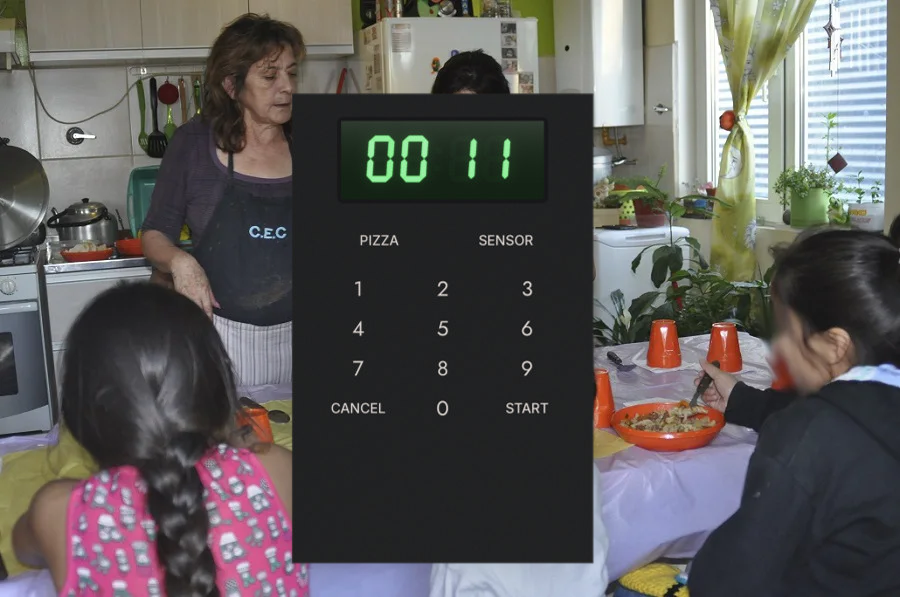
**0:11**
